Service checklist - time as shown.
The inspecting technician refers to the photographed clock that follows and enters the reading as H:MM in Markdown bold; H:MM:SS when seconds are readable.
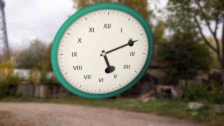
**5:11**
